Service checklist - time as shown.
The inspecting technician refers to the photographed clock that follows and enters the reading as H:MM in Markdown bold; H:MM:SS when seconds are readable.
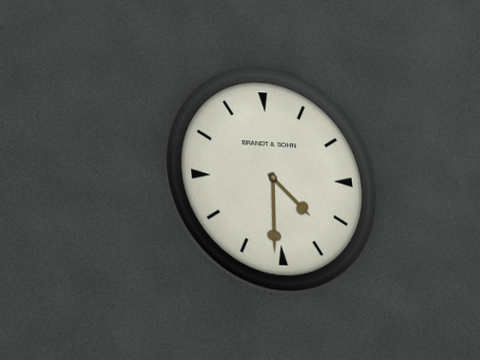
**4:31**
